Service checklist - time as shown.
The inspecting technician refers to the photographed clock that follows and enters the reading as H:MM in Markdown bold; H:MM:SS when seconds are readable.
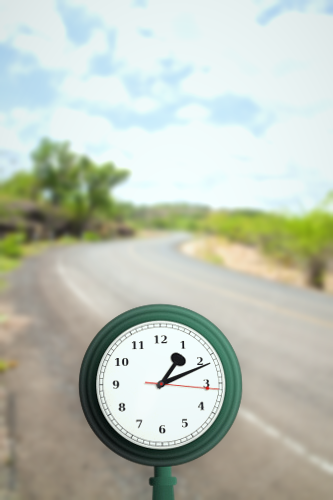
**1:11:16**
